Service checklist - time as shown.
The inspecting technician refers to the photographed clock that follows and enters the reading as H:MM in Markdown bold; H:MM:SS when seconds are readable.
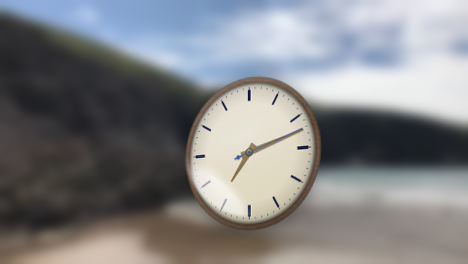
**7:12:12**
